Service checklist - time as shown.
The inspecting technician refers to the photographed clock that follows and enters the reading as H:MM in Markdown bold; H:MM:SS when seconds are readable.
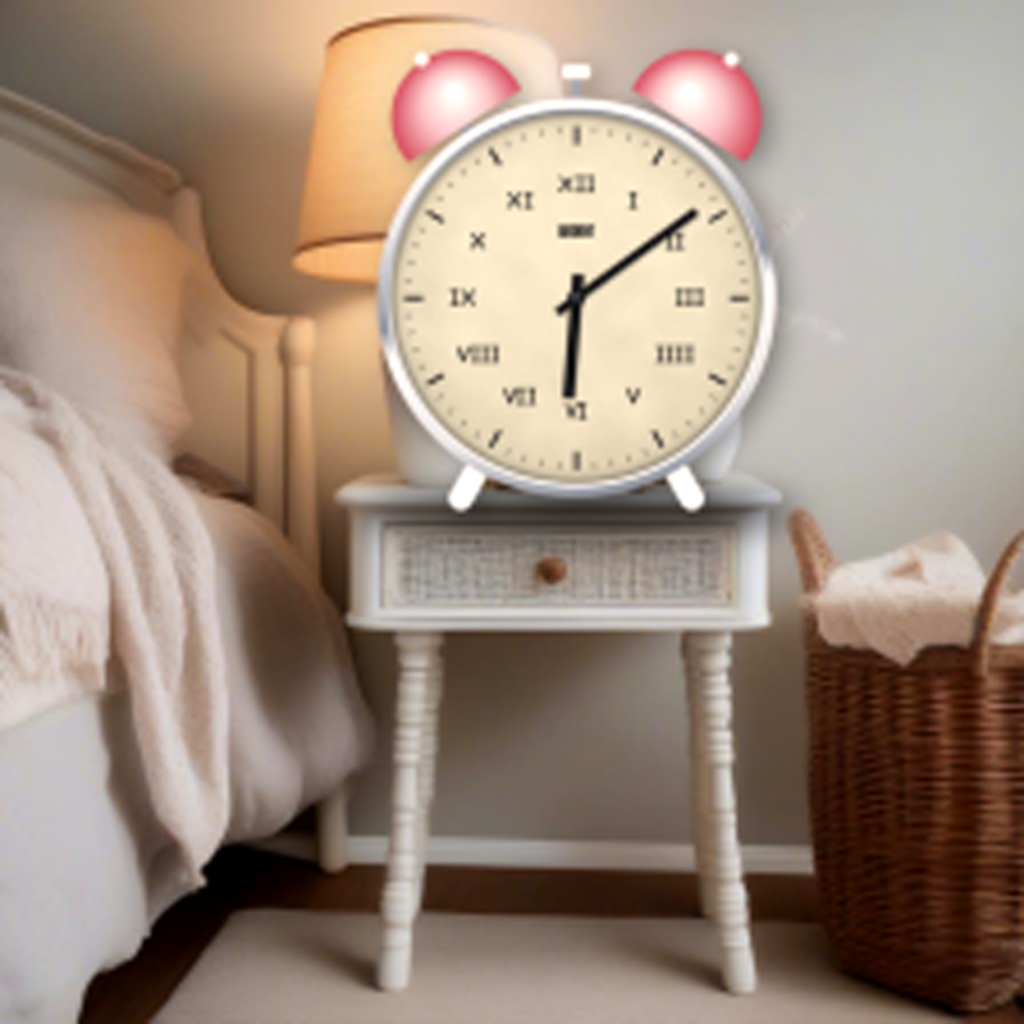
**6:09**
